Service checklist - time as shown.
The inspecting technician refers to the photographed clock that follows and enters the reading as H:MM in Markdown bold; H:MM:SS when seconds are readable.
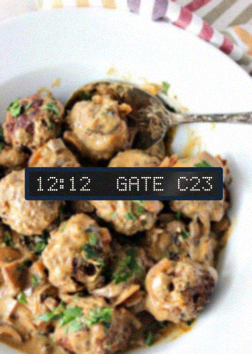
**12:12**
